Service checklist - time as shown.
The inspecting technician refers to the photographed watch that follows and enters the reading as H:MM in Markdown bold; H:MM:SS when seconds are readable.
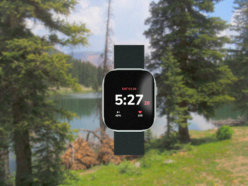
**5:27**
